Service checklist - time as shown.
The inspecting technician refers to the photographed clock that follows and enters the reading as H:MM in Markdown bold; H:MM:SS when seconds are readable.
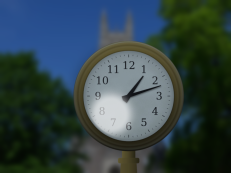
**1:12**
